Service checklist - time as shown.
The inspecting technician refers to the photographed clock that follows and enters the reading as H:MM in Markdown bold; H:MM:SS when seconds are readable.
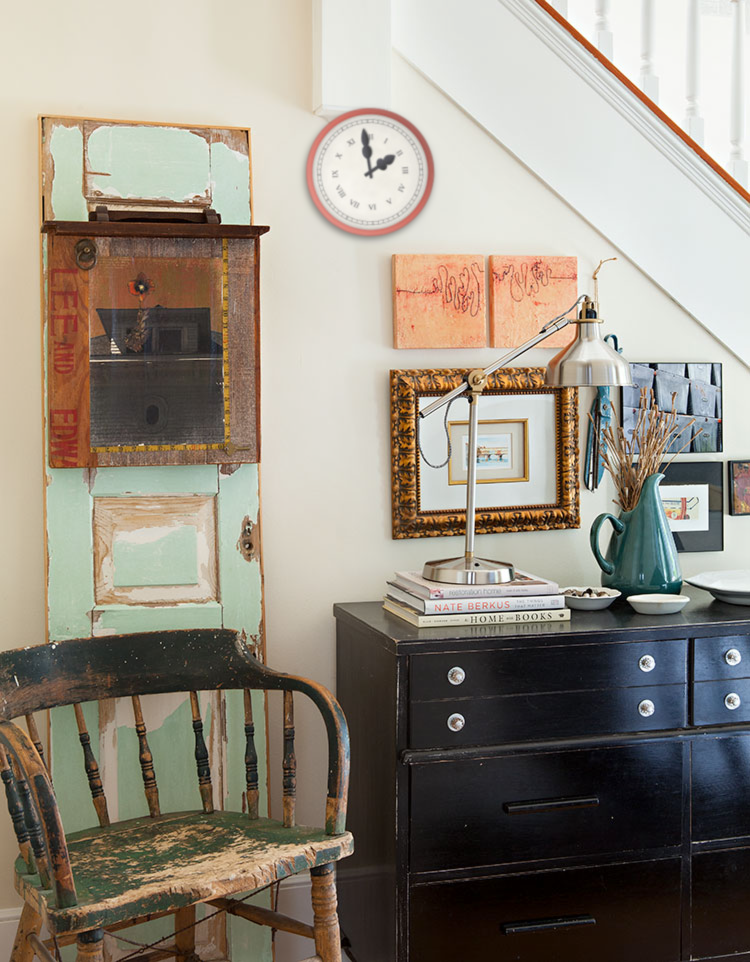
**1:59**
